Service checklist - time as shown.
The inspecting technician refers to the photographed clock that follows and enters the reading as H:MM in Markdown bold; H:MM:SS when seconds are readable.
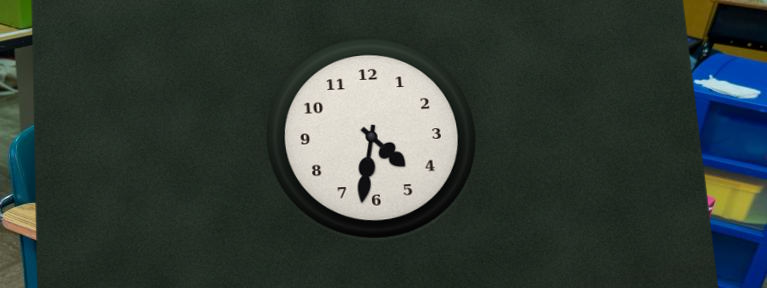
**4:32**
